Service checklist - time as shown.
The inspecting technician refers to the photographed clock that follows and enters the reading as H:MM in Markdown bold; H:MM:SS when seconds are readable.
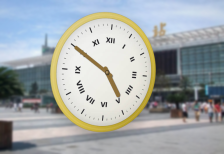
**4:50**
